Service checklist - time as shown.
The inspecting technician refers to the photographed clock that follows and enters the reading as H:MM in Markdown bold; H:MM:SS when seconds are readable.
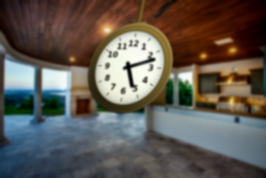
**5:12**
